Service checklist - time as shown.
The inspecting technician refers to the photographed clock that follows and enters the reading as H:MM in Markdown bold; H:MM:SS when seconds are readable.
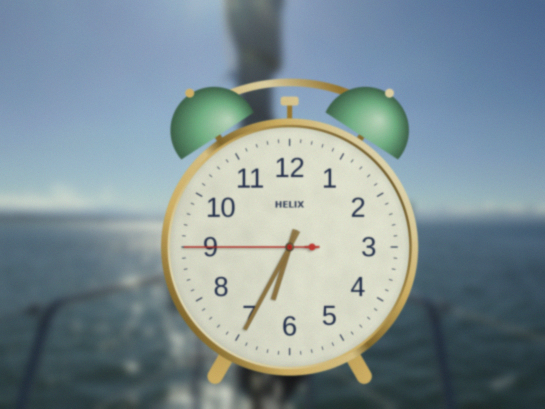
**6:34:45**
